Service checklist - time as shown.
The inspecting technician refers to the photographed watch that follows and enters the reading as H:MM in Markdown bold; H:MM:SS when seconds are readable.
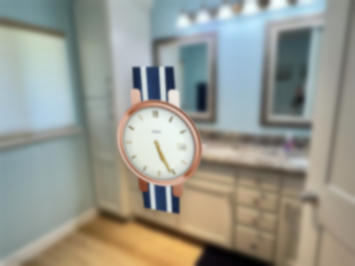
**5:26**
